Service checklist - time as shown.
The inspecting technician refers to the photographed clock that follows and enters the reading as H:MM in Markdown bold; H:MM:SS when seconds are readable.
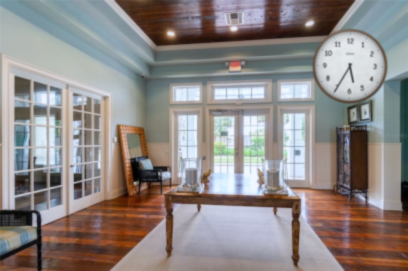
**5:35**
